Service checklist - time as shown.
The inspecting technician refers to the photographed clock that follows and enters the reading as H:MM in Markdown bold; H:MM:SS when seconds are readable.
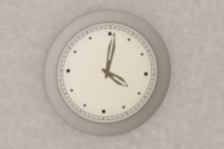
**4:01**
